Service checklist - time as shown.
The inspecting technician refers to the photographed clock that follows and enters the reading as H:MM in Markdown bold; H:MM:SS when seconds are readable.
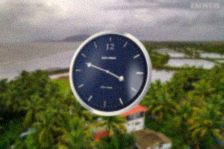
**3:48**
